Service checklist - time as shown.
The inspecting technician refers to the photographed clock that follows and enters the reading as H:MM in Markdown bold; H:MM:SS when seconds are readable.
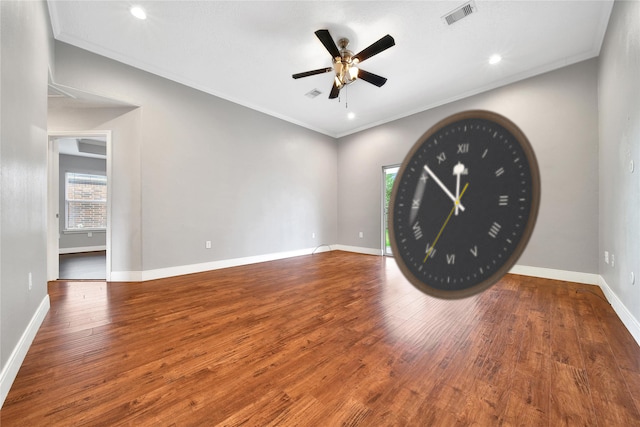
**11:51:35**
